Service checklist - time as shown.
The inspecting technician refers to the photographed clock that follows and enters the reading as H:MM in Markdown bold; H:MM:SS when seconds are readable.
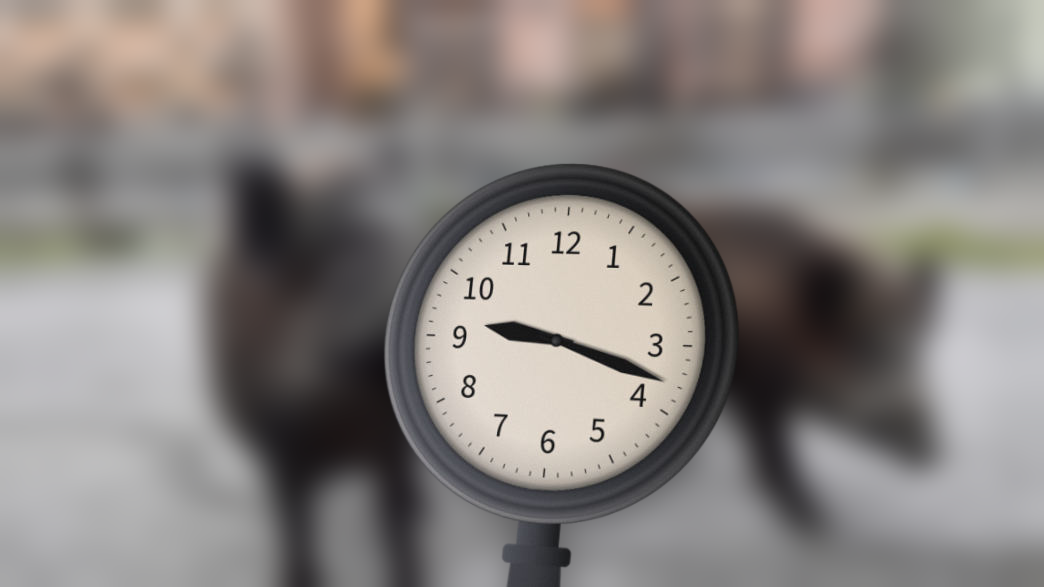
**9:18**
